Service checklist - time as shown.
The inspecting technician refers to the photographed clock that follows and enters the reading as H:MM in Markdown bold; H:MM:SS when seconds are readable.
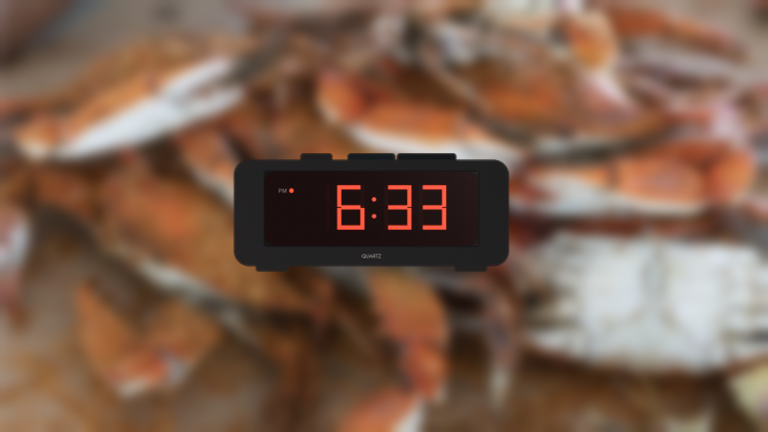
**6:33**
